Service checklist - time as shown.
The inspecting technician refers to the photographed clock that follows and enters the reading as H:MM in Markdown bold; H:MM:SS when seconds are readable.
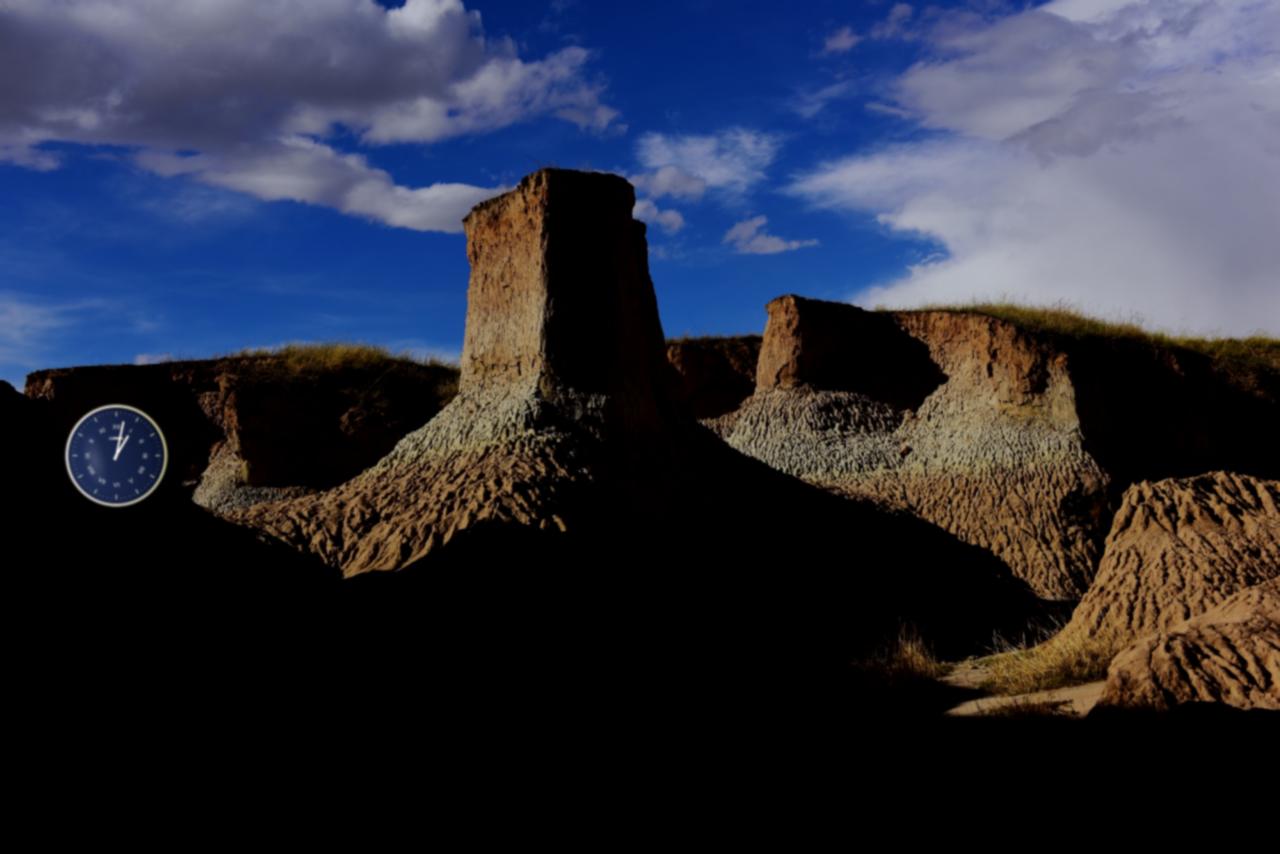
**1:02**
